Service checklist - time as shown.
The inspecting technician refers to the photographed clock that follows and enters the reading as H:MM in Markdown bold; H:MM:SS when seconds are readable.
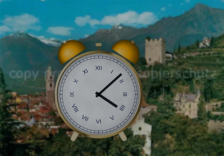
**4:08**
